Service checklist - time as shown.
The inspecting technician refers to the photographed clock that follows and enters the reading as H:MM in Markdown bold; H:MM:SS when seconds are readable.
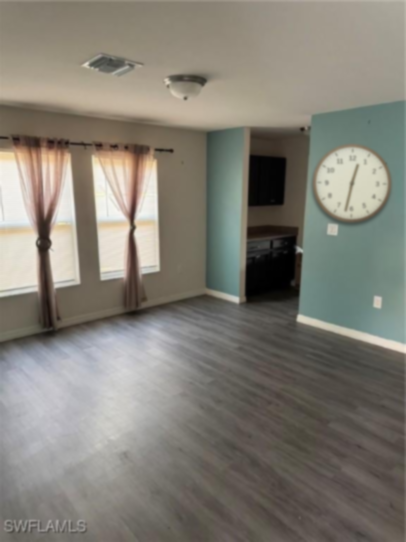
**12:32**
